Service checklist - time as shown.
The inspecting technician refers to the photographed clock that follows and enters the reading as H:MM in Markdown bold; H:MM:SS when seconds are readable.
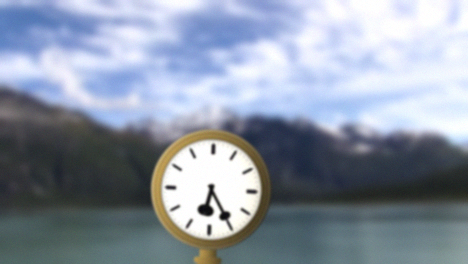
**6:25**
